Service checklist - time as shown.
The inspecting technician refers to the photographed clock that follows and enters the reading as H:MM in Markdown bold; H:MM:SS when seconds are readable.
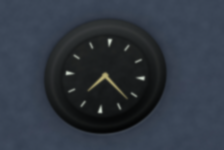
**7:22**
